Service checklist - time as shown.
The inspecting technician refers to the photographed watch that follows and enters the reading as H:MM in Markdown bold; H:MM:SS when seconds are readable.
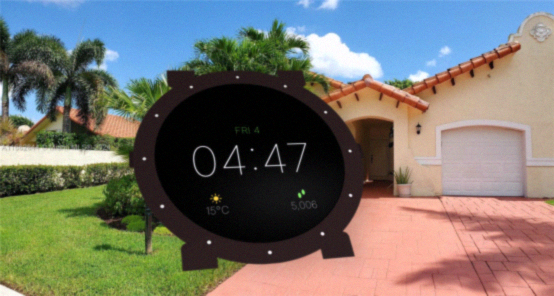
**4:47**
